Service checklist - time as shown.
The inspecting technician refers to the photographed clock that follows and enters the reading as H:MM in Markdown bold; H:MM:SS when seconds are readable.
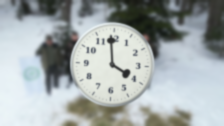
**3:59**
